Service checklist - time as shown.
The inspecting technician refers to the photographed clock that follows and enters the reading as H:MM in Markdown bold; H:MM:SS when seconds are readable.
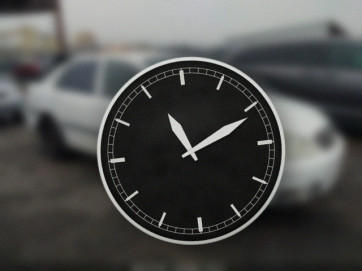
**11:11**
